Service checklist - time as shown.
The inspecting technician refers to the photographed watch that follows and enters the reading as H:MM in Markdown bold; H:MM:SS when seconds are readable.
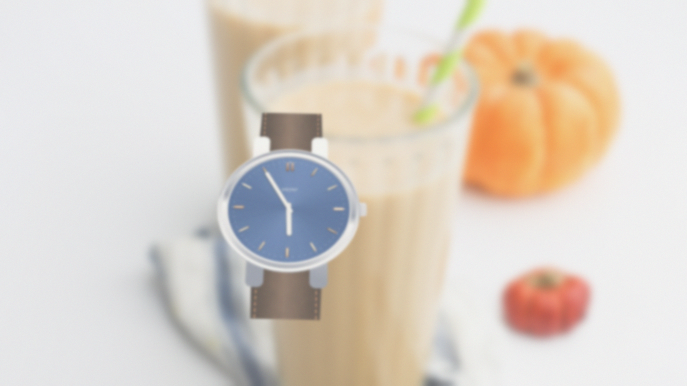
**5:55**
